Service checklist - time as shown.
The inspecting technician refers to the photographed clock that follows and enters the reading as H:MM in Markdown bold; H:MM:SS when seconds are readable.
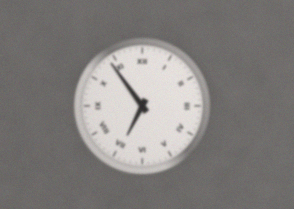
**6:54**
